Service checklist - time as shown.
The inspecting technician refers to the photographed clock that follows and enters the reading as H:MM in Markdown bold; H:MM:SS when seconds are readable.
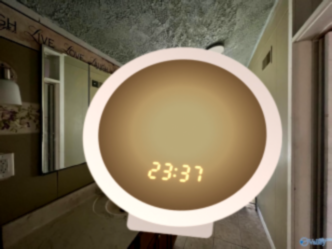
**23:37**
